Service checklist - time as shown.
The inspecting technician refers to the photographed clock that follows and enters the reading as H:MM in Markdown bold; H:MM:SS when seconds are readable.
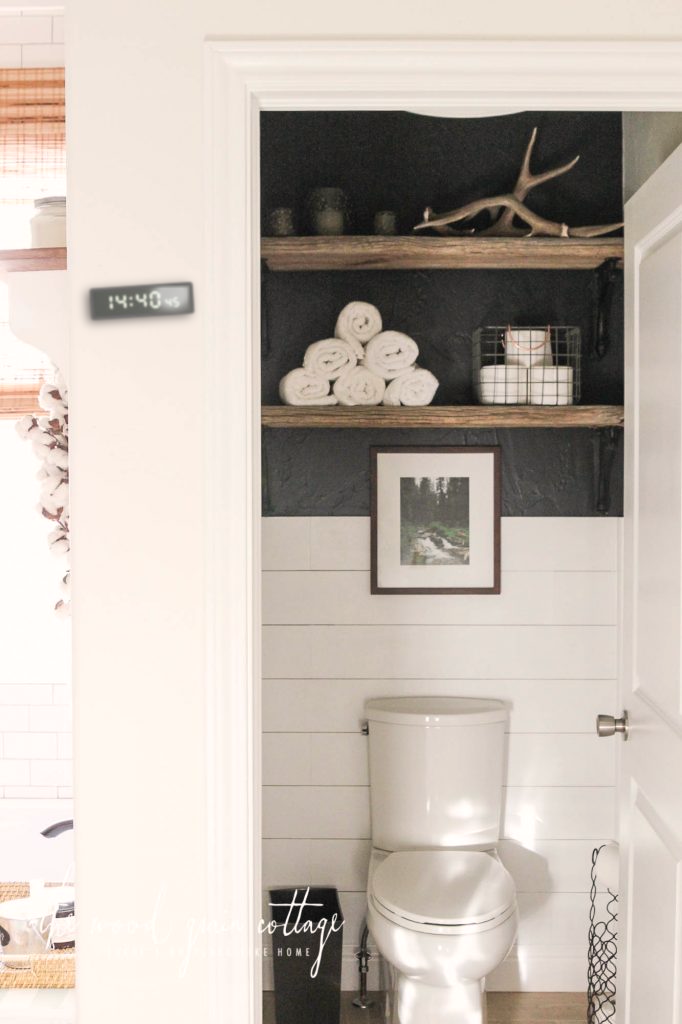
**14:40**
